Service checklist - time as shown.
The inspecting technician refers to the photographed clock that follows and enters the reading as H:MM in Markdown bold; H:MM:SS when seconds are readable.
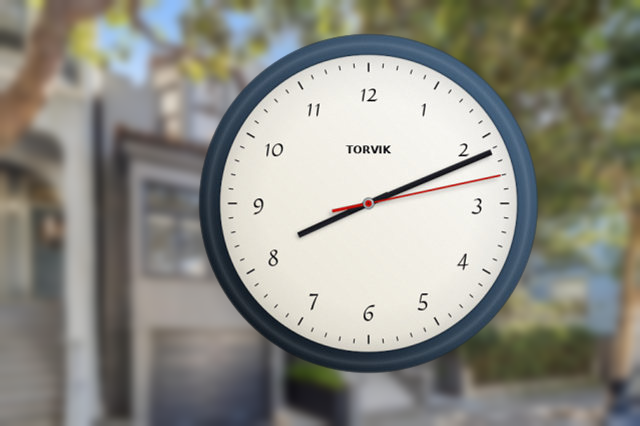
**8:11:13**
